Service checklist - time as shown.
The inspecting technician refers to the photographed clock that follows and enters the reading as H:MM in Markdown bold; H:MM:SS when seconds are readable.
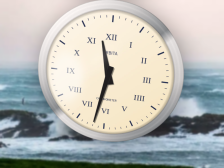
**11:32**
